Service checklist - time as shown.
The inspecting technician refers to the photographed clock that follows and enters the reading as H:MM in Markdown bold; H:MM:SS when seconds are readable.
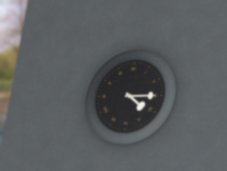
**4:15**
